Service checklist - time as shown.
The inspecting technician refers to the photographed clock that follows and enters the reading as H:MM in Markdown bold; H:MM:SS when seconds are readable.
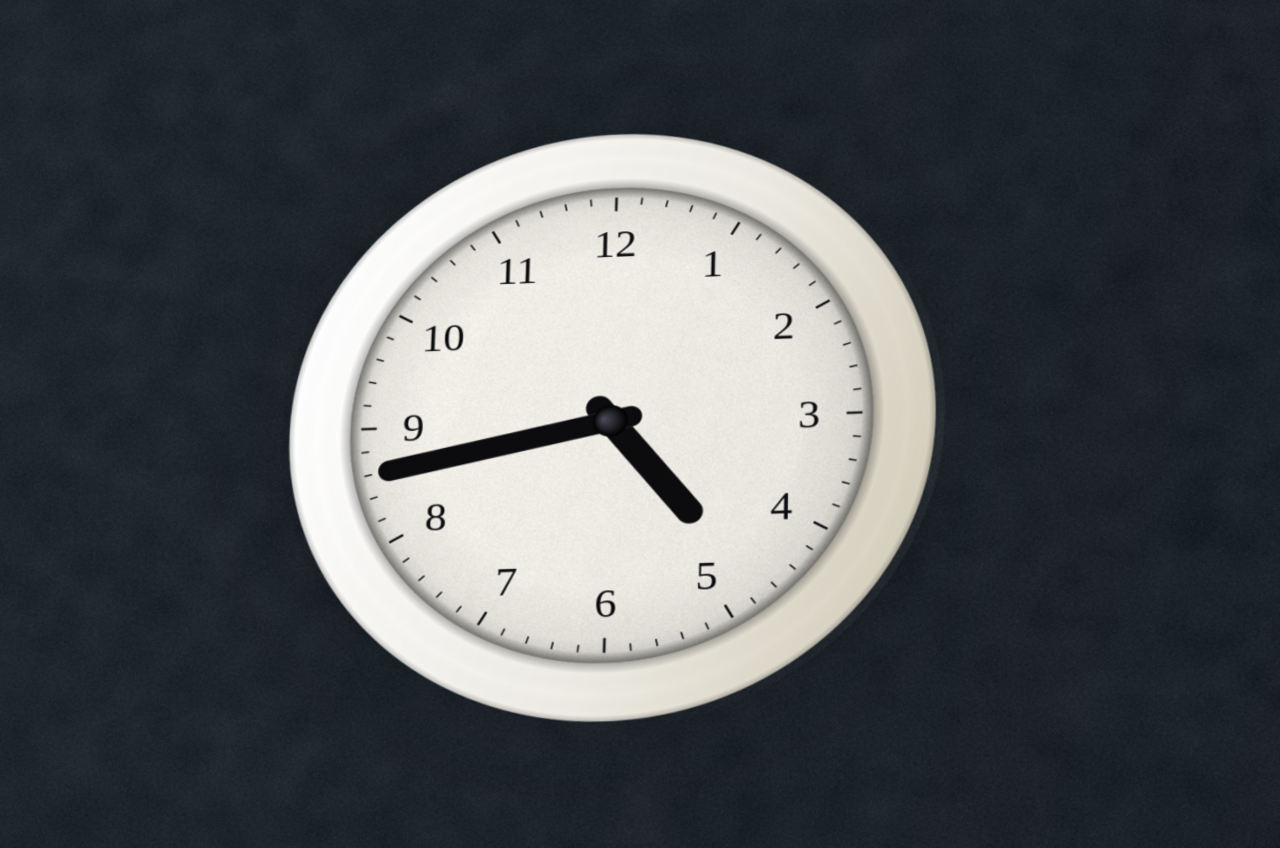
**4:43**
